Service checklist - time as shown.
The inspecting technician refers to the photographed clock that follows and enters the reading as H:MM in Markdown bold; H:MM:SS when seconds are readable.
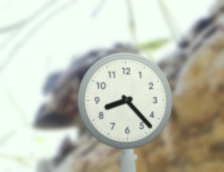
**8:23**
